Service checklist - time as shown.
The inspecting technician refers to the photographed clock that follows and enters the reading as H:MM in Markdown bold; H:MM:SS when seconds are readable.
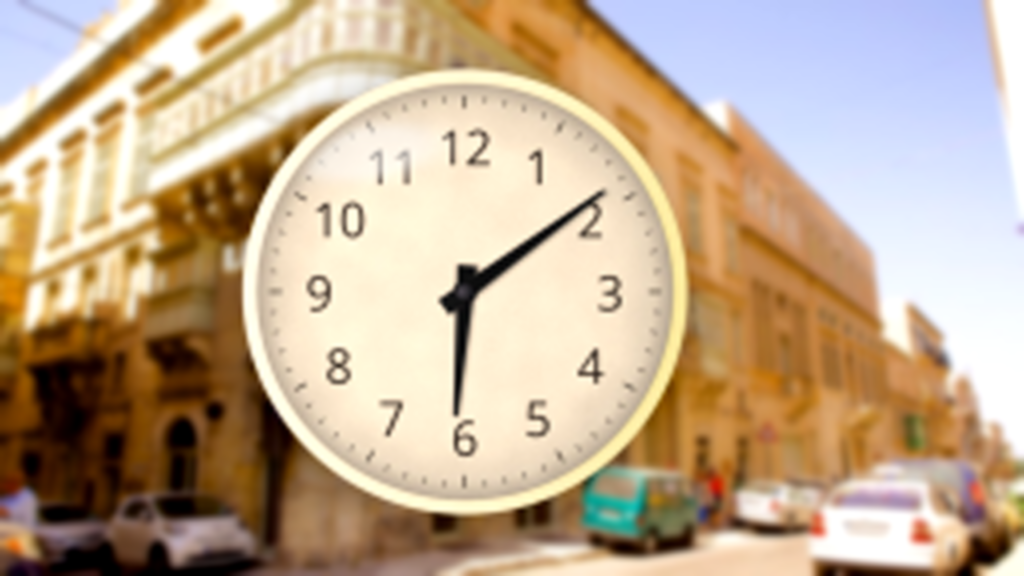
**6:09**
